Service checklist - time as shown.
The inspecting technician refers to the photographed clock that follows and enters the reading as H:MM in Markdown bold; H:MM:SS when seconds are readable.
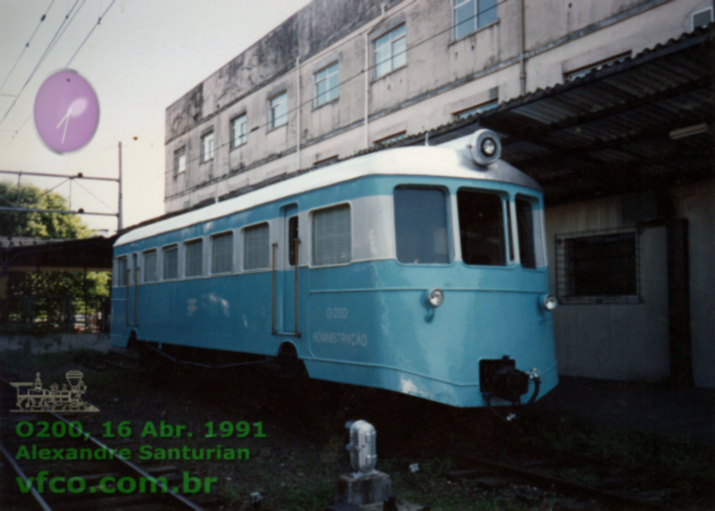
**7:33**
